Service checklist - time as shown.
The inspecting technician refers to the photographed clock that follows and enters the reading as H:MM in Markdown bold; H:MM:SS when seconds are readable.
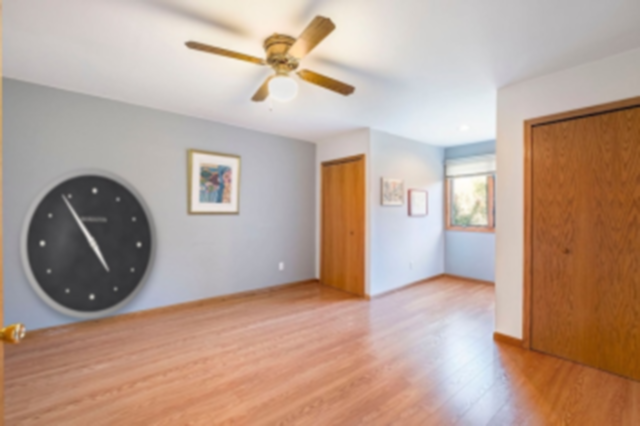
**4:54**
